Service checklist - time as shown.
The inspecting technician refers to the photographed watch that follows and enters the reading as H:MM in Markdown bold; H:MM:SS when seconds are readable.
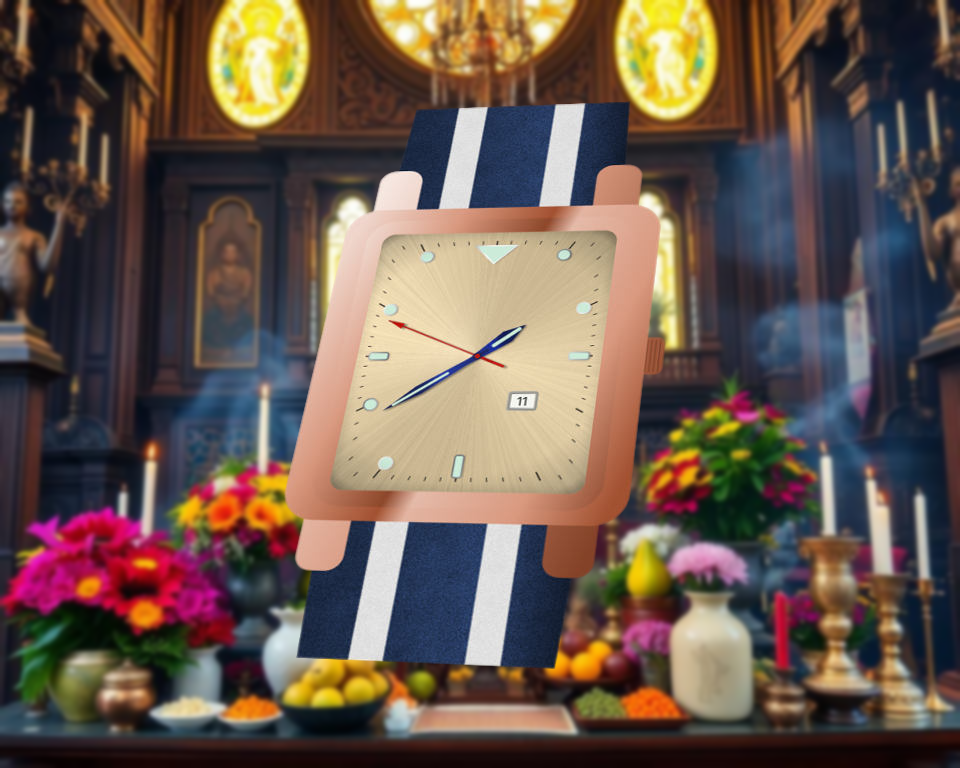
**1:38:49**
